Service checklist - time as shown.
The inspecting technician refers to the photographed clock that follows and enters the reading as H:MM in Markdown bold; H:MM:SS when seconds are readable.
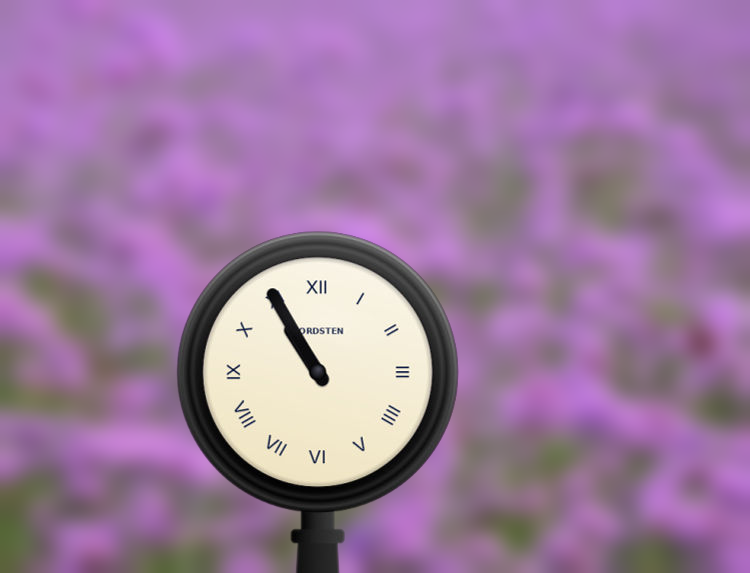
**10:55**
